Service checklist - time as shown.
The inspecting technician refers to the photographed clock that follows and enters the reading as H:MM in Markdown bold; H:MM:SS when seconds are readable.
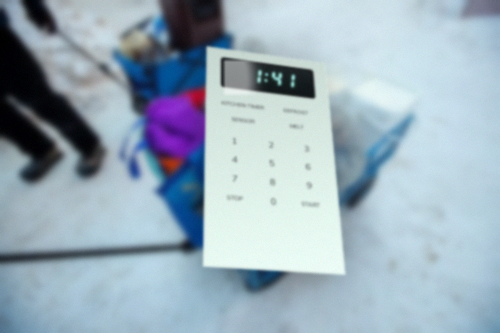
**1:41**
